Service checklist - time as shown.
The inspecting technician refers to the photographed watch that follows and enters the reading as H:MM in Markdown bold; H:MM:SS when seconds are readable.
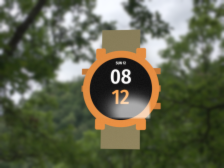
**8:12**
